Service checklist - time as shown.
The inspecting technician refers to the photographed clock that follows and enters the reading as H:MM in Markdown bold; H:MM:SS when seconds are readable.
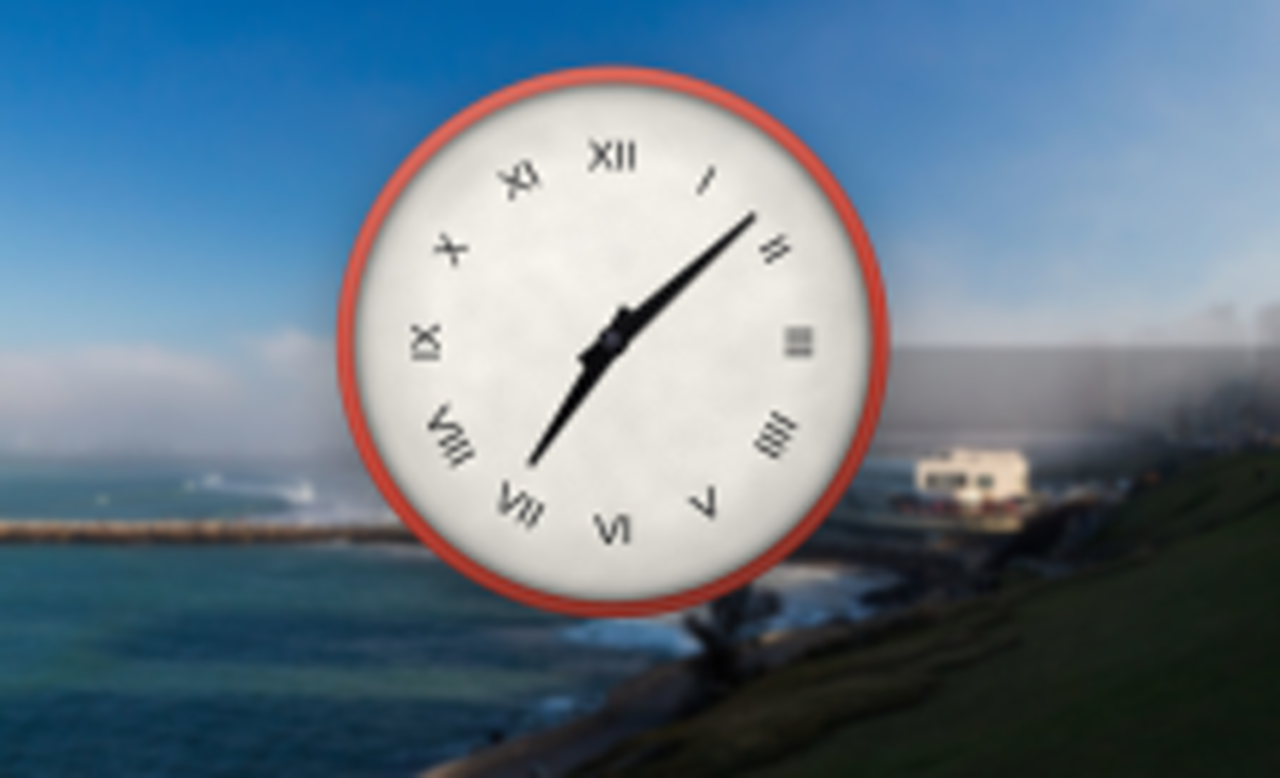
**7:08**
